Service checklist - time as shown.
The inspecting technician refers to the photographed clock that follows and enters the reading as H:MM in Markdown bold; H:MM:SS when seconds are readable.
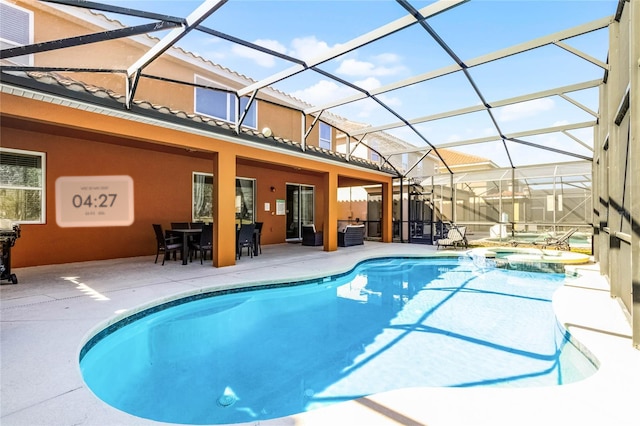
**4:27**
